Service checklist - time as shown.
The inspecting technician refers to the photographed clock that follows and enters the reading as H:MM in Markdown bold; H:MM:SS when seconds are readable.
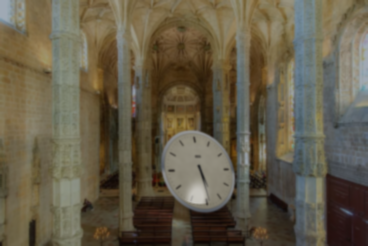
**5:29**
